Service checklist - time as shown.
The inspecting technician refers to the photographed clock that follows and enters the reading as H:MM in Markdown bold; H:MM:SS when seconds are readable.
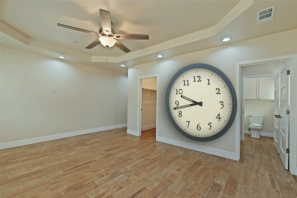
**9:43**
